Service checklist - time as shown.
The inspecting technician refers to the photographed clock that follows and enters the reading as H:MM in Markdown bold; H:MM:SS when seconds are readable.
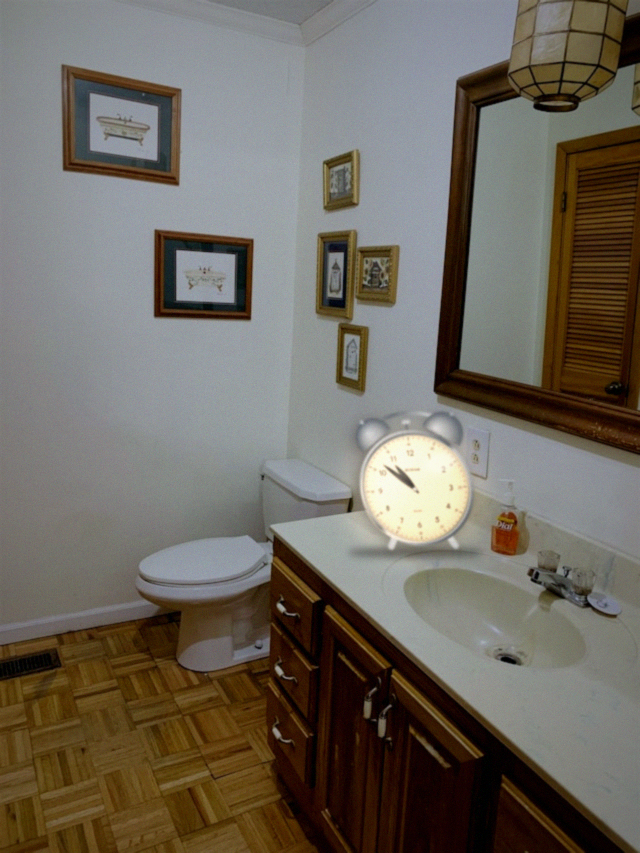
**10:52**
